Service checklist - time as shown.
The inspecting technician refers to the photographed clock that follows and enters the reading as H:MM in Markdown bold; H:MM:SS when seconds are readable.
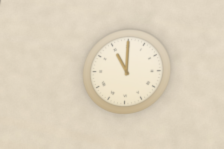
**11:00**
